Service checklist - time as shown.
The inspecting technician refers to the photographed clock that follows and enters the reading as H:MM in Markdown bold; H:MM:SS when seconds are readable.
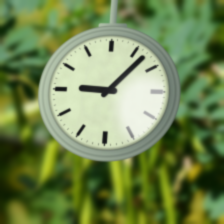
**9:07**
